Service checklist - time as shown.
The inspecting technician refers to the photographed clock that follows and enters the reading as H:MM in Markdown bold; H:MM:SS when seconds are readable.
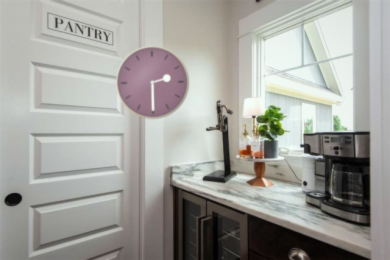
**2:30**
